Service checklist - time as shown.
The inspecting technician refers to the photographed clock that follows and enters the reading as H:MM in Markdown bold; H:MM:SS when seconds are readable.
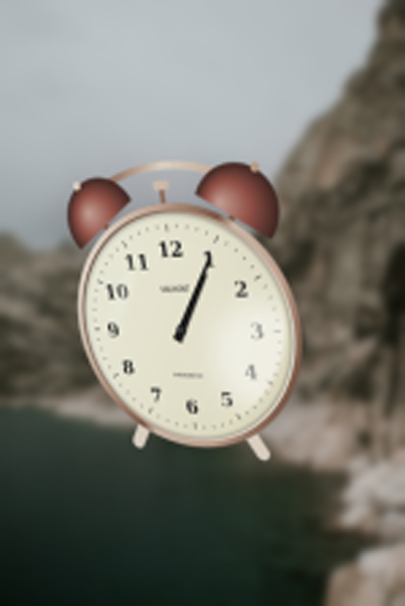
**1:05**
